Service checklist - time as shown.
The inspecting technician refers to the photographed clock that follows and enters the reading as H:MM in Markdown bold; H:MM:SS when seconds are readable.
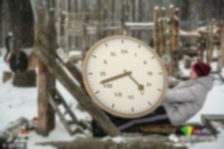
**4:42**
